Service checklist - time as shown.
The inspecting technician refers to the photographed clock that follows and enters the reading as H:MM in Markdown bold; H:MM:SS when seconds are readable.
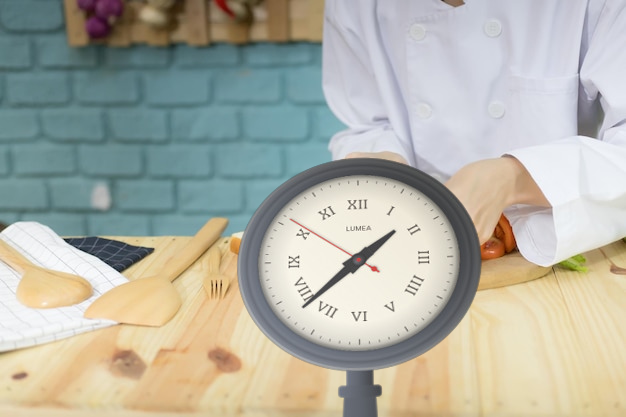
**1:37:51**
